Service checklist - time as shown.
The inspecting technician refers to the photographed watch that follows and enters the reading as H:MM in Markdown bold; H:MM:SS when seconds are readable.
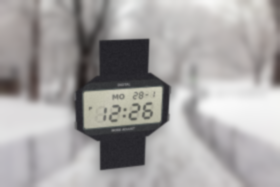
**12:26**
